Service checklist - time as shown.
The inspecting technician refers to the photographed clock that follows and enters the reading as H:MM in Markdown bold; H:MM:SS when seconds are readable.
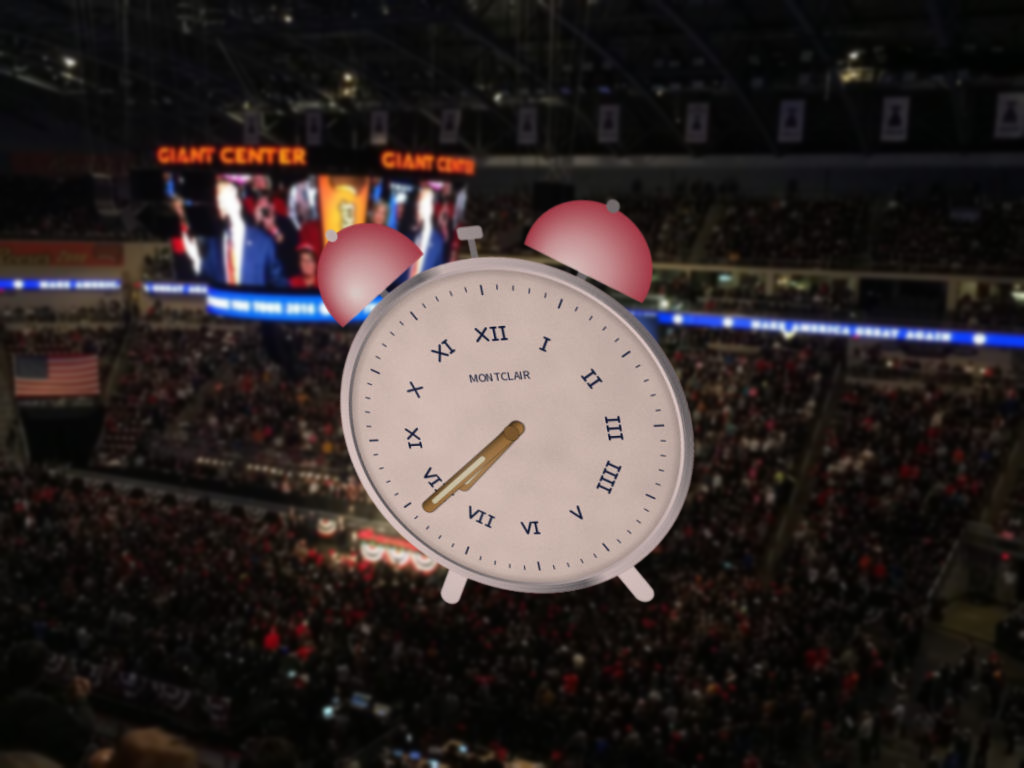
**7:39**
